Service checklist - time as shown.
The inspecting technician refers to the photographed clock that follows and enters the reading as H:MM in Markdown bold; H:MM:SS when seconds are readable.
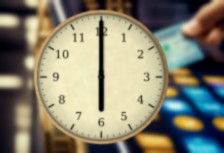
**6:00**
